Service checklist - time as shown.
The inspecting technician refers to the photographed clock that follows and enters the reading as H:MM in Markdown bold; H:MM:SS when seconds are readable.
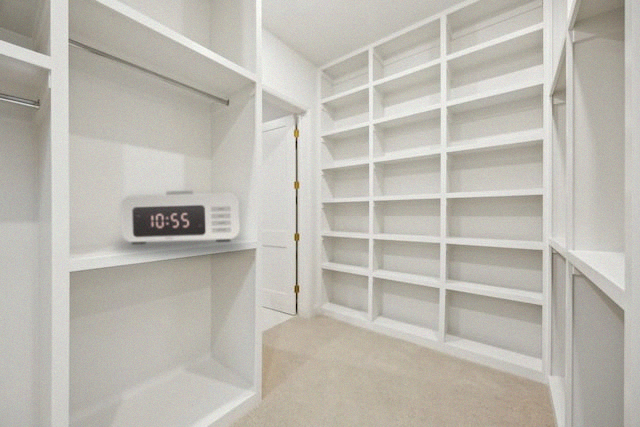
**10:55**
